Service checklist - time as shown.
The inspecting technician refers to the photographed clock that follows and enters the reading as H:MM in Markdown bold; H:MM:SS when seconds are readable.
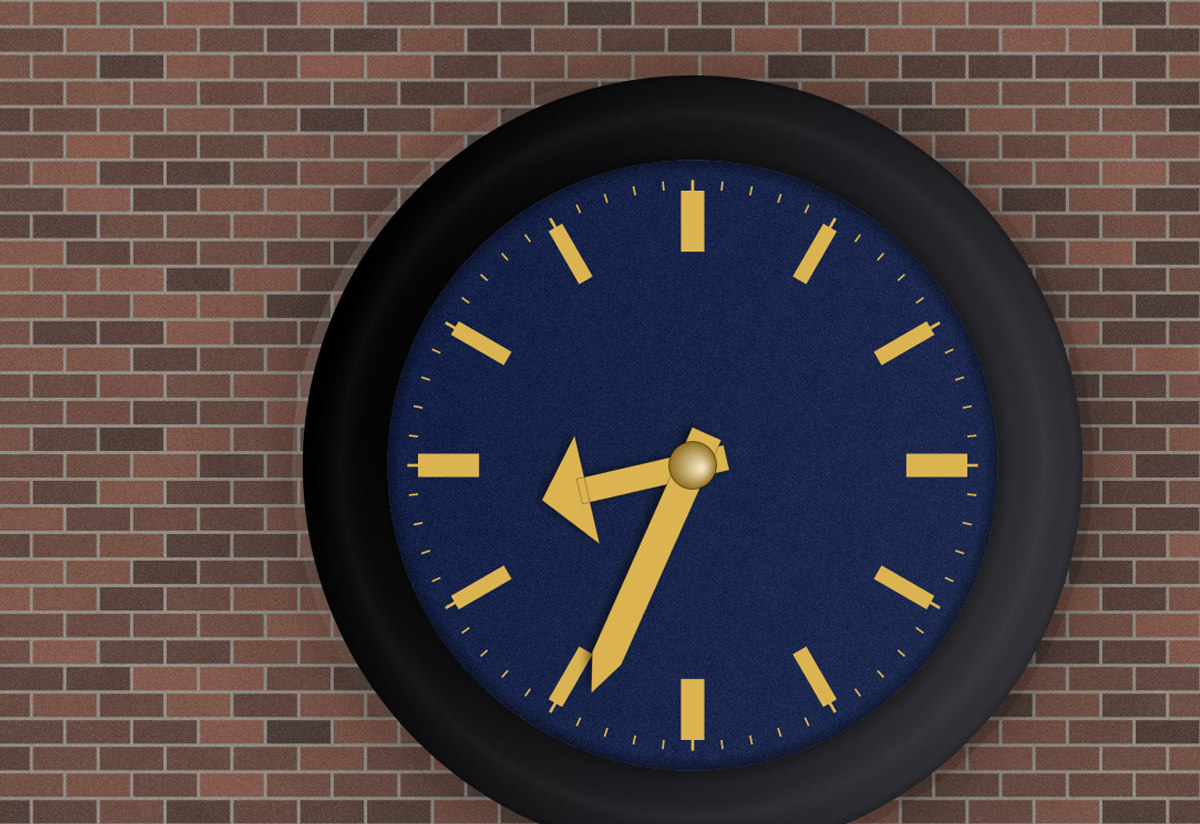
**8:34**
